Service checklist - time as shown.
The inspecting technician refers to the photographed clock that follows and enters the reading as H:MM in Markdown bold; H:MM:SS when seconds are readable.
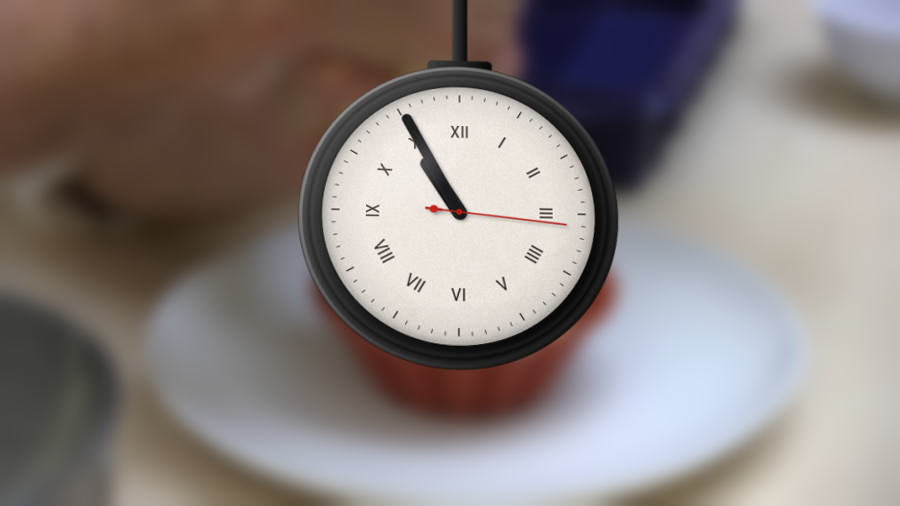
**10:55:16**
